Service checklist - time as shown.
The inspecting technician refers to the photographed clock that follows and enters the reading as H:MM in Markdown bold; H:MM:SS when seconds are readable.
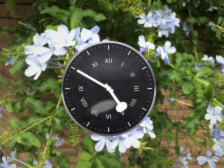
**4:50**
